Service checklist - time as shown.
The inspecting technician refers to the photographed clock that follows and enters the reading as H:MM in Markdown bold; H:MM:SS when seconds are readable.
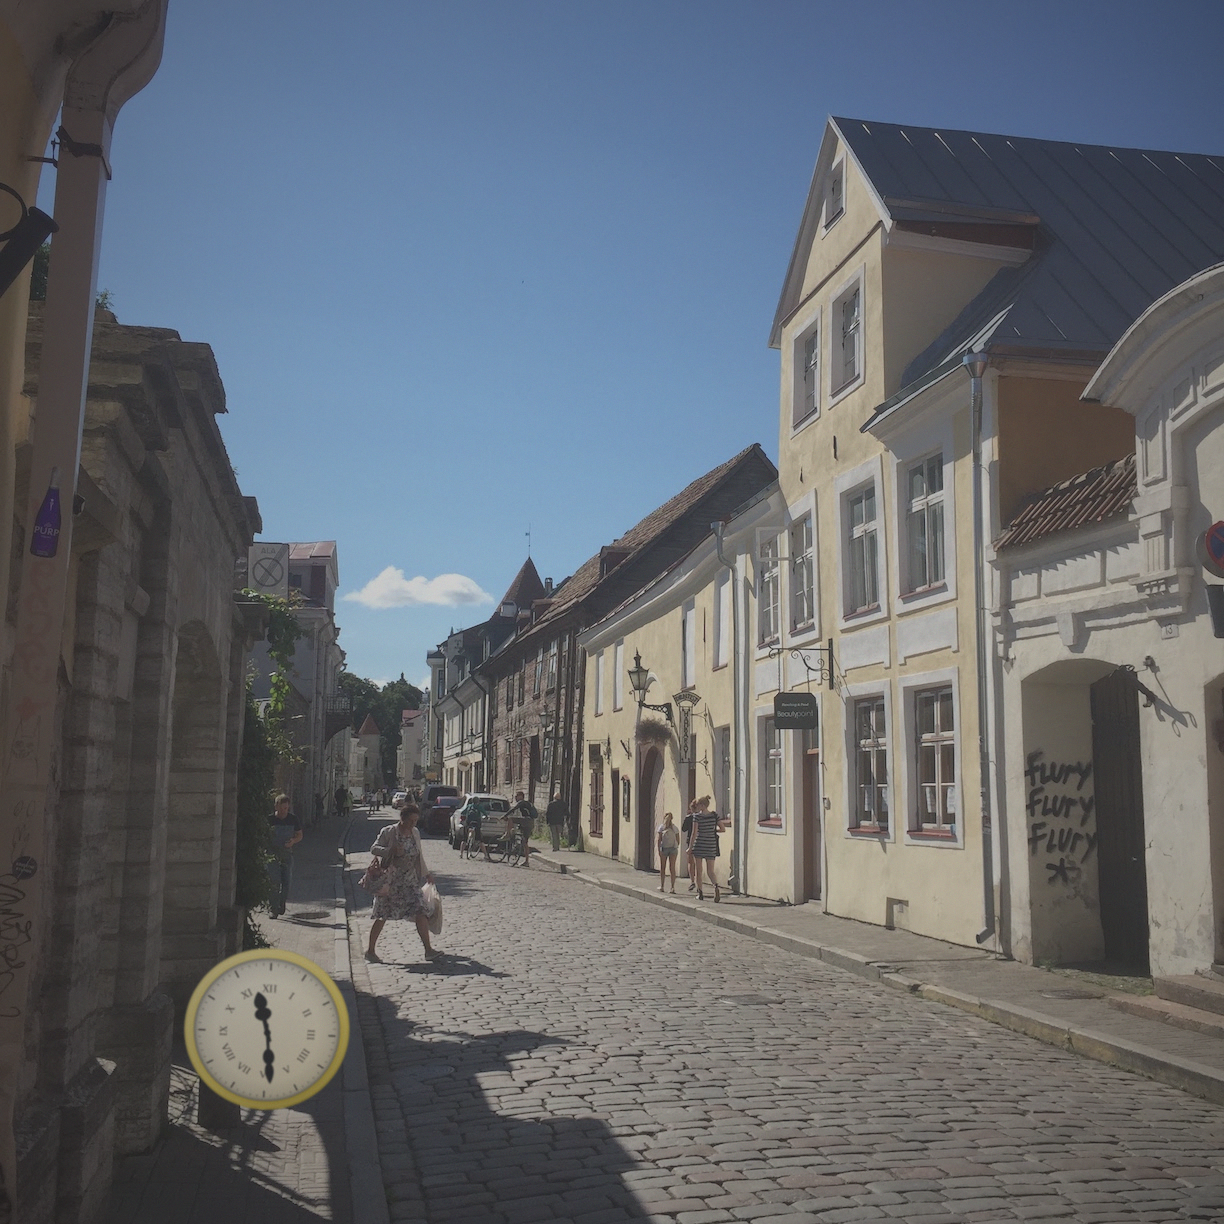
**11:29**
